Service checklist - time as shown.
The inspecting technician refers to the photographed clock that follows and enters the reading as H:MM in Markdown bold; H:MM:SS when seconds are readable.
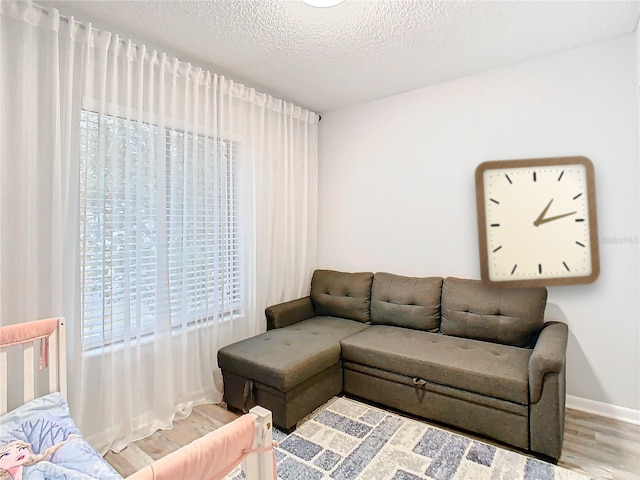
**1:13**
